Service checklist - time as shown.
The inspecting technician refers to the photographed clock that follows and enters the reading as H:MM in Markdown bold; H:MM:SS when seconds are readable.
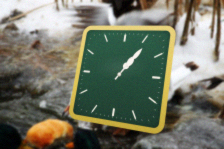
**1:06**
